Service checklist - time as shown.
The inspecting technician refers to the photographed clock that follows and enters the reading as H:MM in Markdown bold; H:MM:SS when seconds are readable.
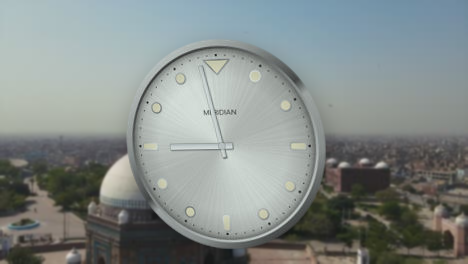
**8:58**
